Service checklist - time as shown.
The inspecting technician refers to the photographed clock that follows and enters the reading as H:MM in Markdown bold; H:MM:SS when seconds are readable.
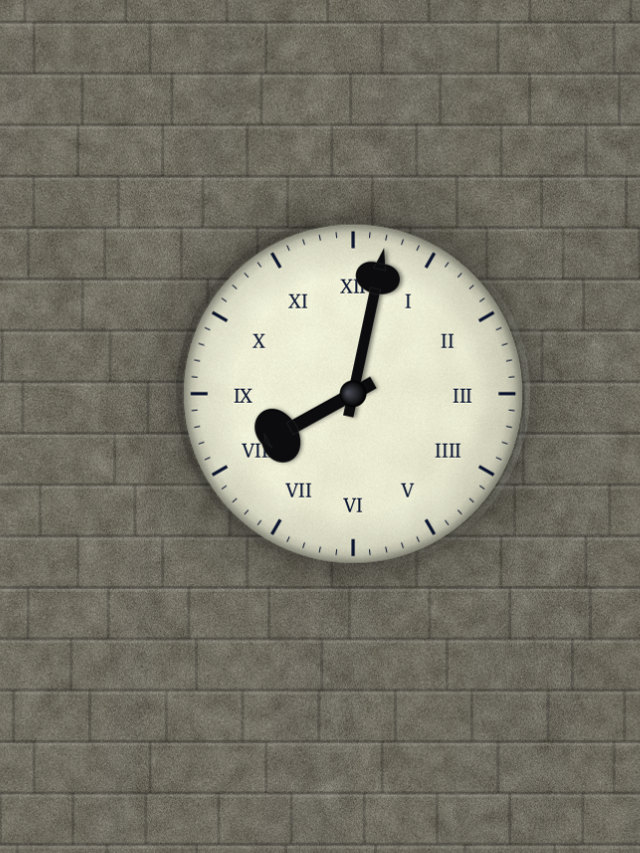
**8:02**
